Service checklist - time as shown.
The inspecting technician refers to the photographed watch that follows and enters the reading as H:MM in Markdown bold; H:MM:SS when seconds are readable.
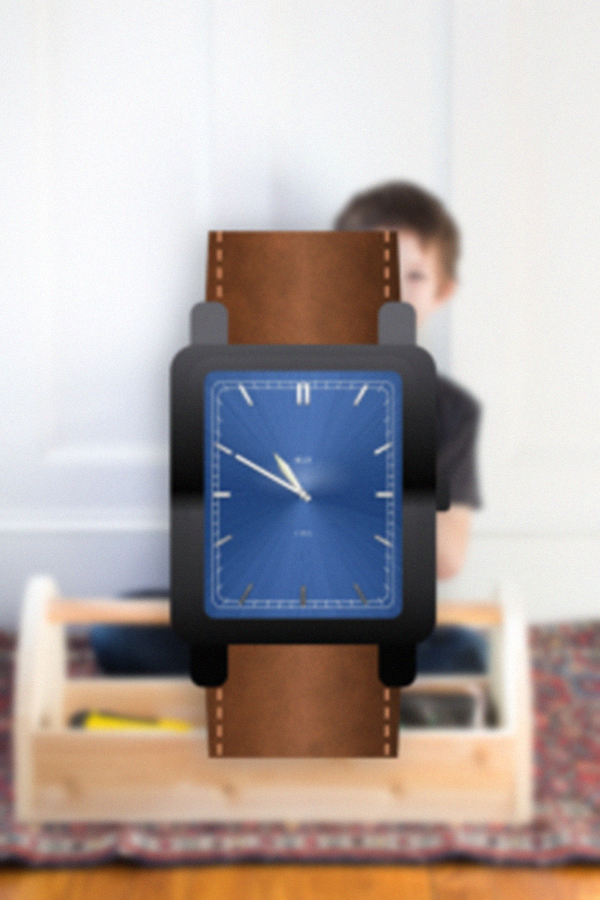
**10:50**
